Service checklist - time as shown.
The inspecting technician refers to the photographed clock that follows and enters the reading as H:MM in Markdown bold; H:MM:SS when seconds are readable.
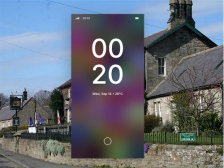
**0:20**
